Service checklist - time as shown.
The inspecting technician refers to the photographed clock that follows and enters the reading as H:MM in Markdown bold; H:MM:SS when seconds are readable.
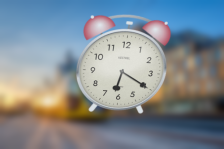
**6:20**
